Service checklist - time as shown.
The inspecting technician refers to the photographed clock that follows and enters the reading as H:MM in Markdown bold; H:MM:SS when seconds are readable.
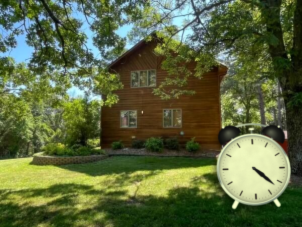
**4:22**
